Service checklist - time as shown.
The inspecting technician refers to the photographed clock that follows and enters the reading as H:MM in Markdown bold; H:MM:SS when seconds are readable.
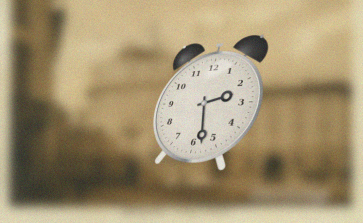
**2:28**
